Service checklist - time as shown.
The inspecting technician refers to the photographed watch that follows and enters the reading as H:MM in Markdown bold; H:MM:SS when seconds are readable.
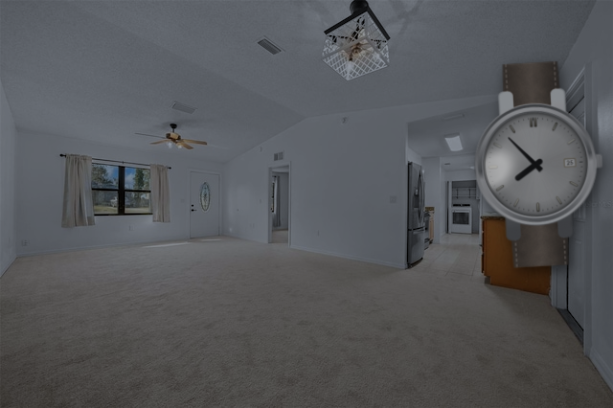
**7:53**
